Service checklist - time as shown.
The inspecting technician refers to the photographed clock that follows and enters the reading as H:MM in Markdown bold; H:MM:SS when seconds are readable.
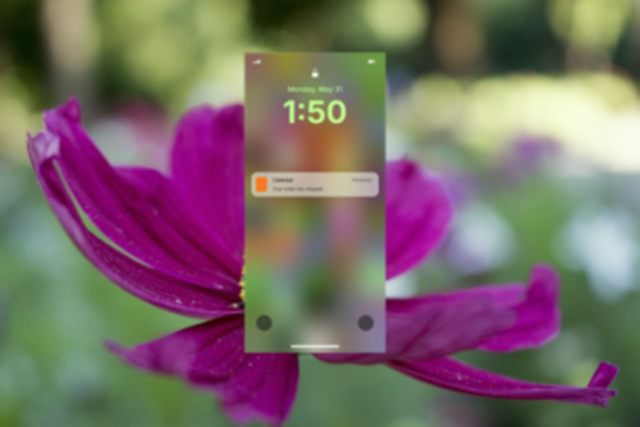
**1:50**
